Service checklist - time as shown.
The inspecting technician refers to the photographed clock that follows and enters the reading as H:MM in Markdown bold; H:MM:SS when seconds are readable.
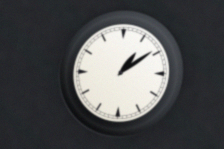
**1:09**
